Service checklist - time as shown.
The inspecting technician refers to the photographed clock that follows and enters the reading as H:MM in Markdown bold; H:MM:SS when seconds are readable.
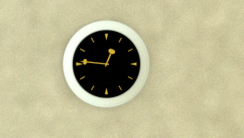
**12:46**
